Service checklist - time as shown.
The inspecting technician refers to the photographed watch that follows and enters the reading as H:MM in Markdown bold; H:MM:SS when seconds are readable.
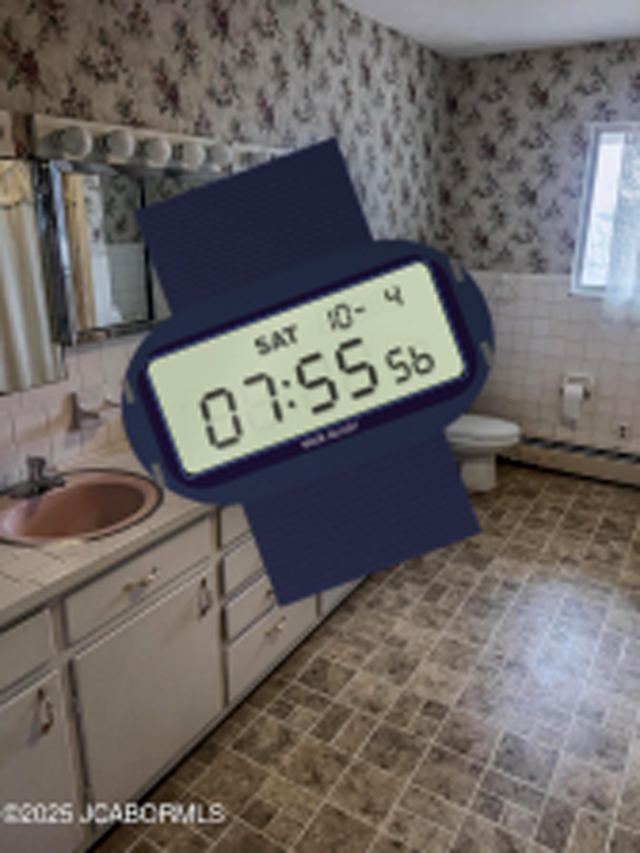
**7:55:56**
